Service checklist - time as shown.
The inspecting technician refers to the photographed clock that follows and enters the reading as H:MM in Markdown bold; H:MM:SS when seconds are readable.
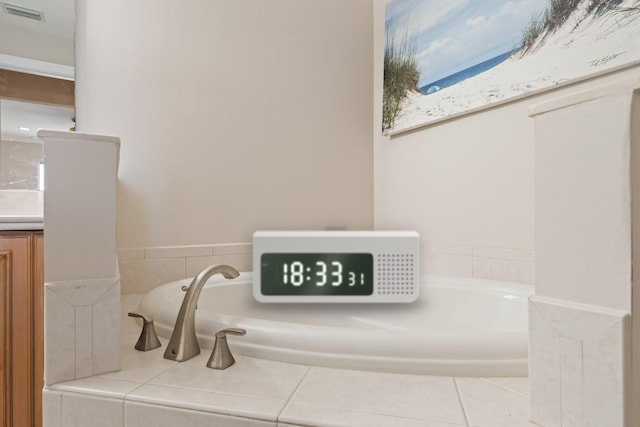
**18:33:31**
